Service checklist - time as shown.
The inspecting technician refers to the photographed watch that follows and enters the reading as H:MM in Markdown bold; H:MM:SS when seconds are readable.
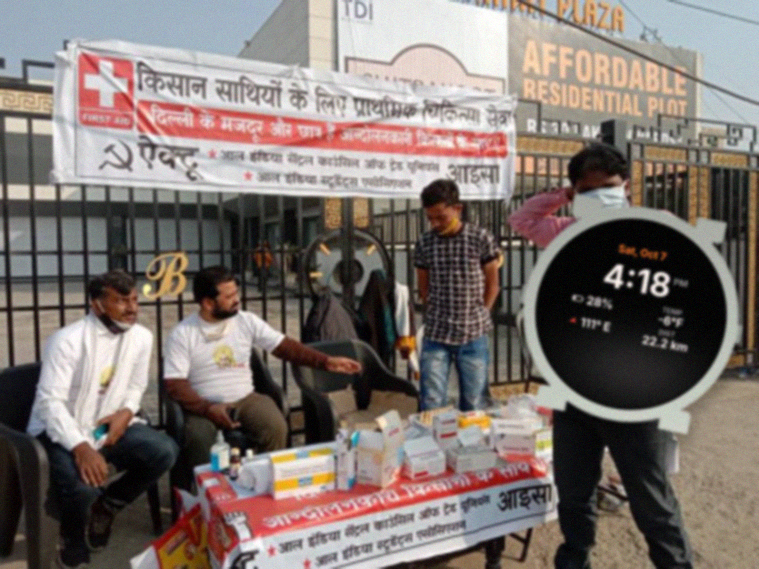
**4:18**
